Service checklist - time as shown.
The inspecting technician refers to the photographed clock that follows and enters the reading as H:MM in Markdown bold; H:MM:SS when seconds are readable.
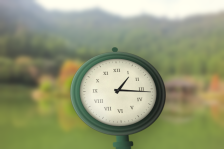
**1:16**
